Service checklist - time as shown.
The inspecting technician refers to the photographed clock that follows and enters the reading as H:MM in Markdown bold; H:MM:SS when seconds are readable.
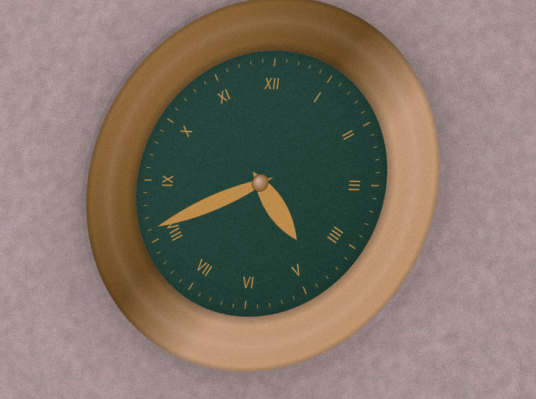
**4:41**
